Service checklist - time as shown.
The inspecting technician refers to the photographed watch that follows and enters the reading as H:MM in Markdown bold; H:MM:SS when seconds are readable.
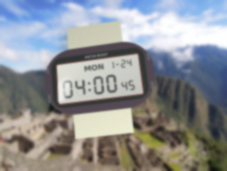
**4:00**
